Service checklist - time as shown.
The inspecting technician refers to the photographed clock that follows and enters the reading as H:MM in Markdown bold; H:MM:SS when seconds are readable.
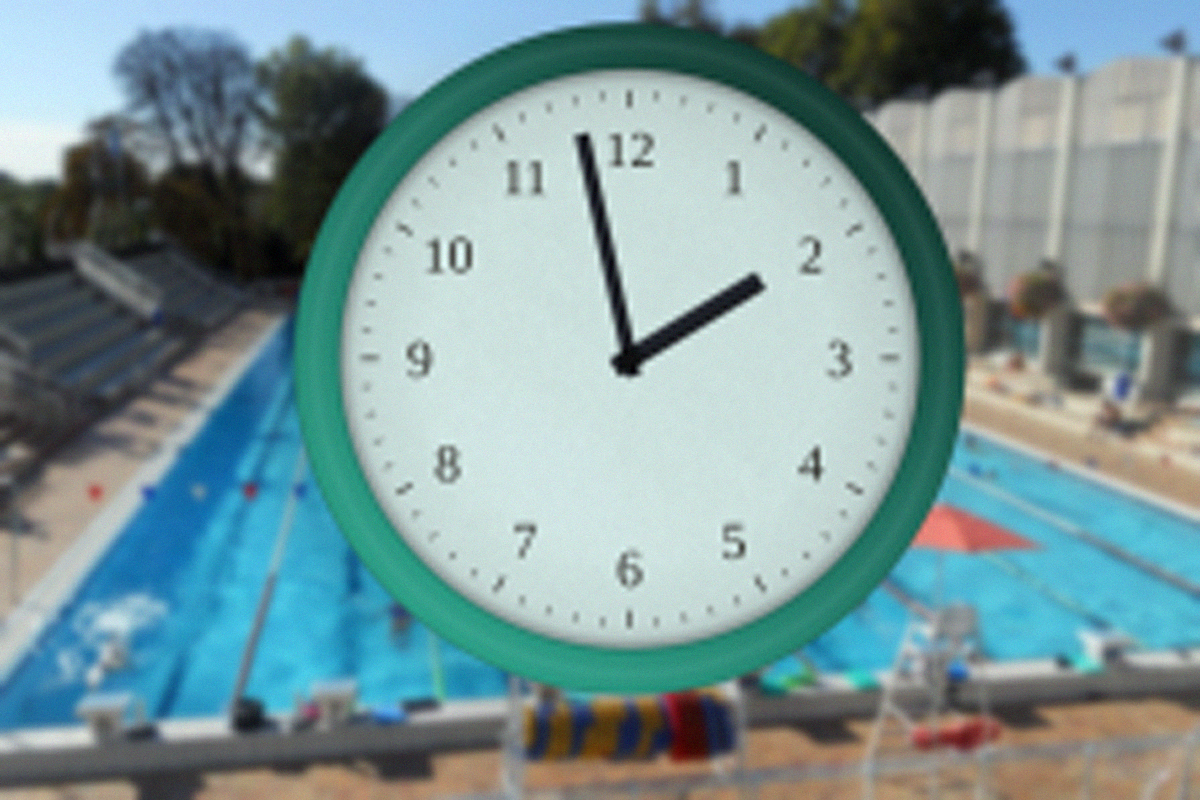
**1:58**
